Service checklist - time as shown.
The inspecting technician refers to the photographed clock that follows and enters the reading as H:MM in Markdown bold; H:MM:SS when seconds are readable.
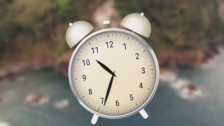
**10:34**
